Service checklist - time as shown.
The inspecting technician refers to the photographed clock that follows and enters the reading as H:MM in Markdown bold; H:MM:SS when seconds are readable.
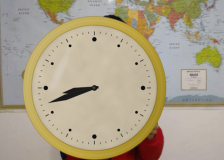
**8:42**
